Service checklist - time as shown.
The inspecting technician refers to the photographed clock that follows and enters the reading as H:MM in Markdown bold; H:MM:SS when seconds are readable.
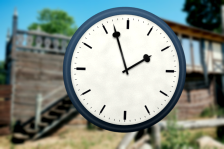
**1:57**
